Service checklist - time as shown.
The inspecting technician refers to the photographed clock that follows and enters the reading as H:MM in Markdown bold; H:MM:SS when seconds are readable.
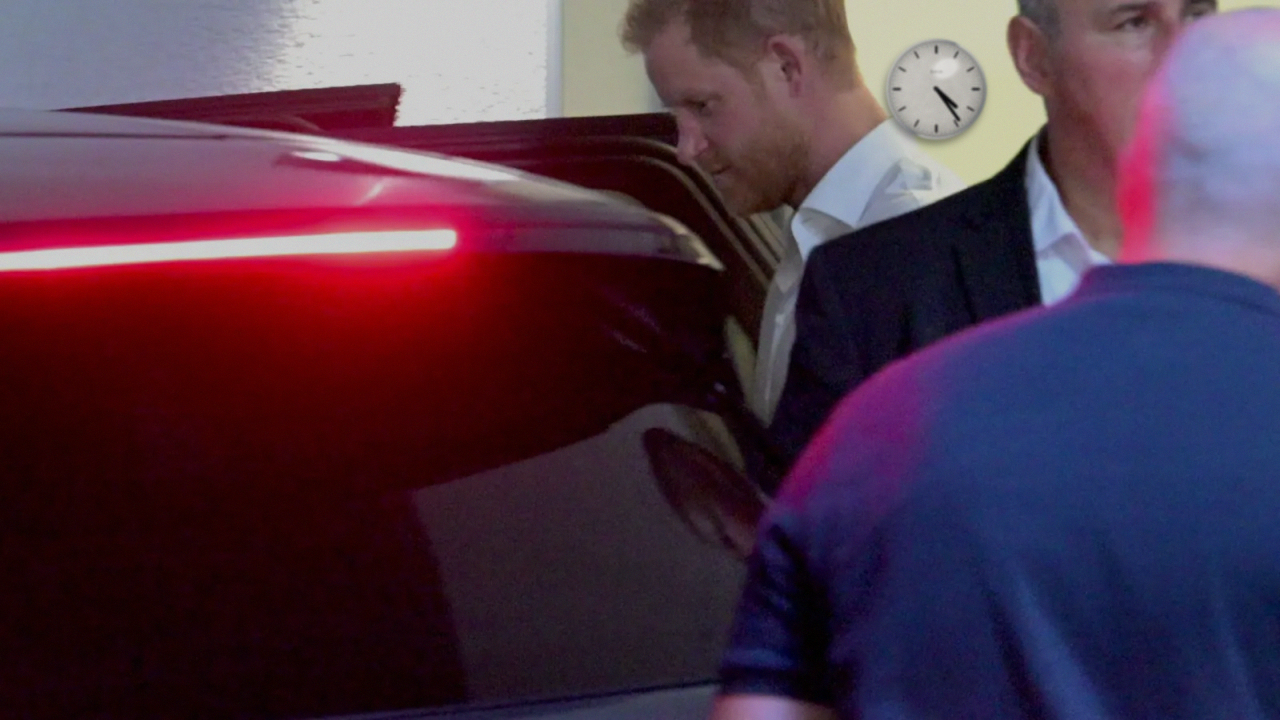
**4:24**
